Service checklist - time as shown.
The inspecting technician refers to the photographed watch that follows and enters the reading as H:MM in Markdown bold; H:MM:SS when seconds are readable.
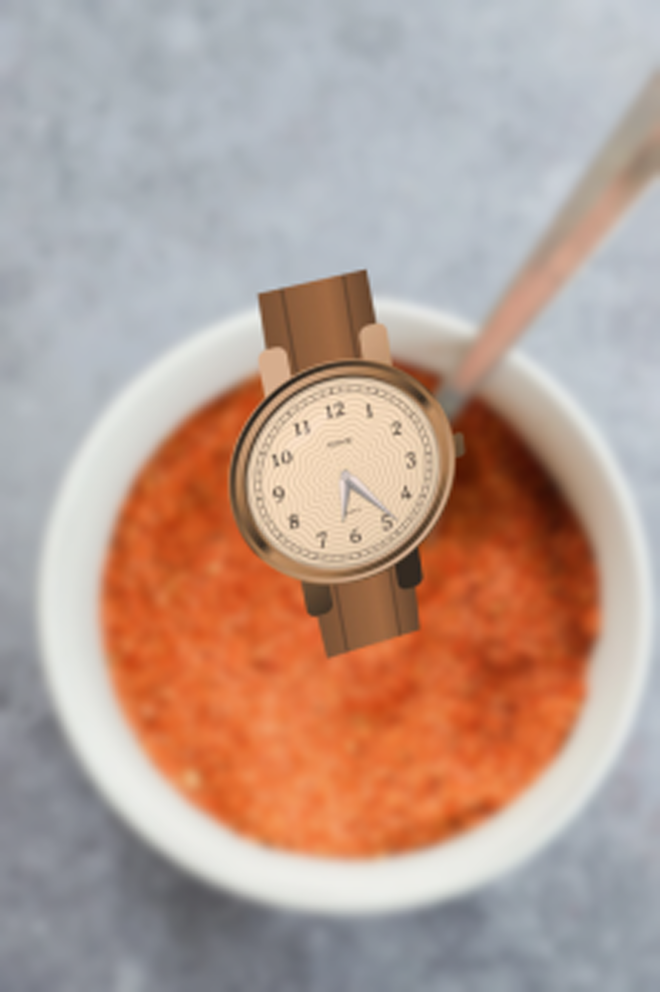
**6:24**
